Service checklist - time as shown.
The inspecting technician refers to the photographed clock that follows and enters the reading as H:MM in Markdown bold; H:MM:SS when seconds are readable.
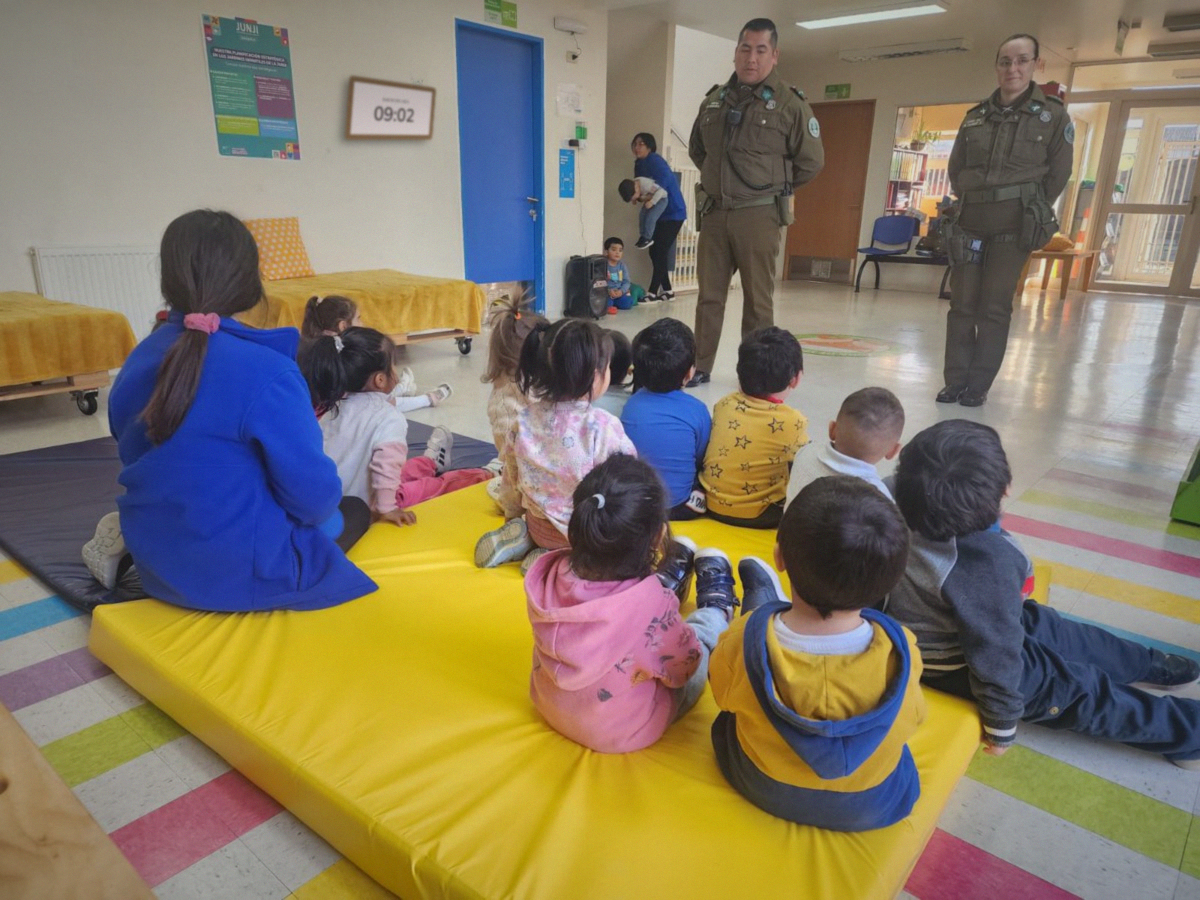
**9:02**
